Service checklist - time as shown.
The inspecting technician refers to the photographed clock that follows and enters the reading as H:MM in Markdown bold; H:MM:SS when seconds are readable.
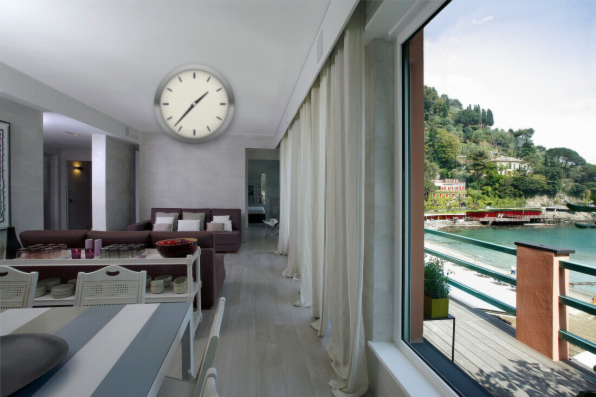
**1:37**
